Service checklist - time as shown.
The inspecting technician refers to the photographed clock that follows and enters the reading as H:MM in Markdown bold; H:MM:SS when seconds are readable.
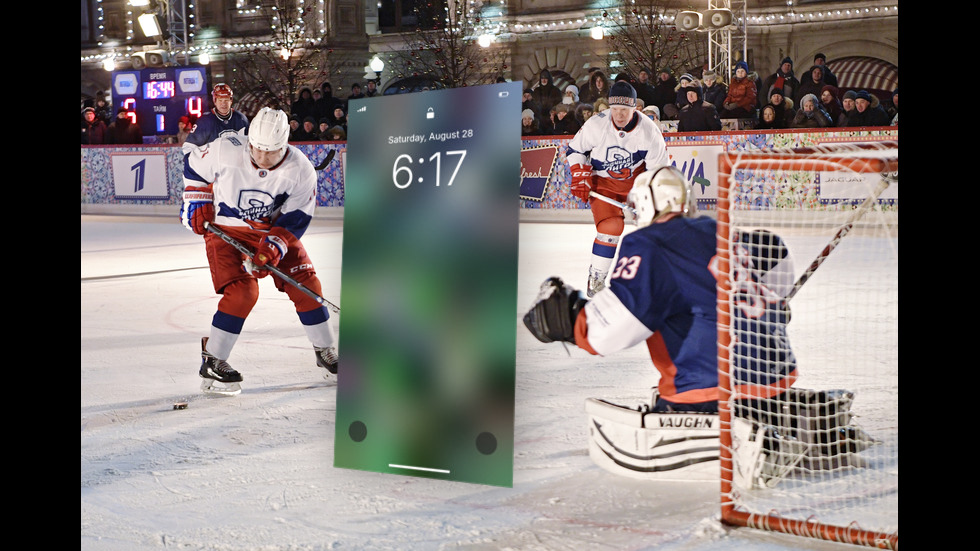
**6:17**
